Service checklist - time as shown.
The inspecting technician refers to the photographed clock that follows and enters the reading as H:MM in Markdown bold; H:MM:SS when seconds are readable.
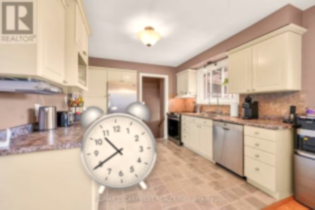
**10:40**
